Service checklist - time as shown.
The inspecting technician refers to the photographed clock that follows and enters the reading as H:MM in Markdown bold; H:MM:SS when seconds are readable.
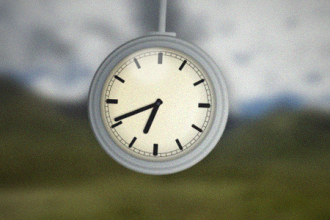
**6:41**
